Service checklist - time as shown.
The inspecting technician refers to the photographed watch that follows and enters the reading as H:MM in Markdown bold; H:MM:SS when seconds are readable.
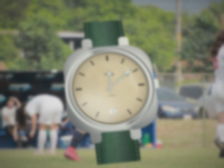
**12:09**
